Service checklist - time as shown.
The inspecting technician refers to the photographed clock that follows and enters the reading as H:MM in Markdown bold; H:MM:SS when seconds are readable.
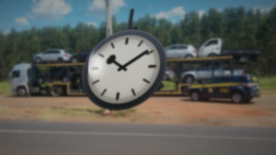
**10:09**
